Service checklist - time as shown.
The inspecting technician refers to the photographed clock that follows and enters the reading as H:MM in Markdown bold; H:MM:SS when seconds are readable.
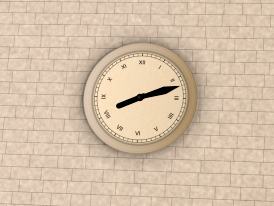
**8:12**
